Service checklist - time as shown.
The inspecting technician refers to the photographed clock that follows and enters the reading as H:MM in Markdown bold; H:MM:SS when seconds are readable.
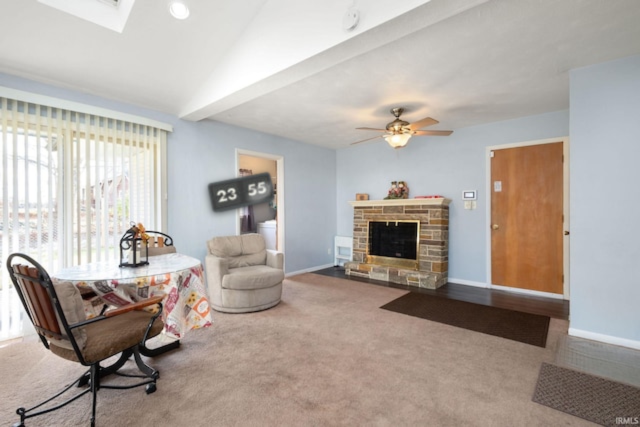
**23:55**
